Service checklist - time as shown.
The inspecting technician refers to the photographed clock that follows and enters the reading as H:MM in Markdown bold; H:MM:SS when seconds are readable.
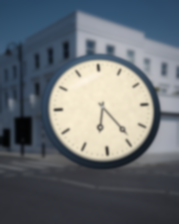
**6:24**
